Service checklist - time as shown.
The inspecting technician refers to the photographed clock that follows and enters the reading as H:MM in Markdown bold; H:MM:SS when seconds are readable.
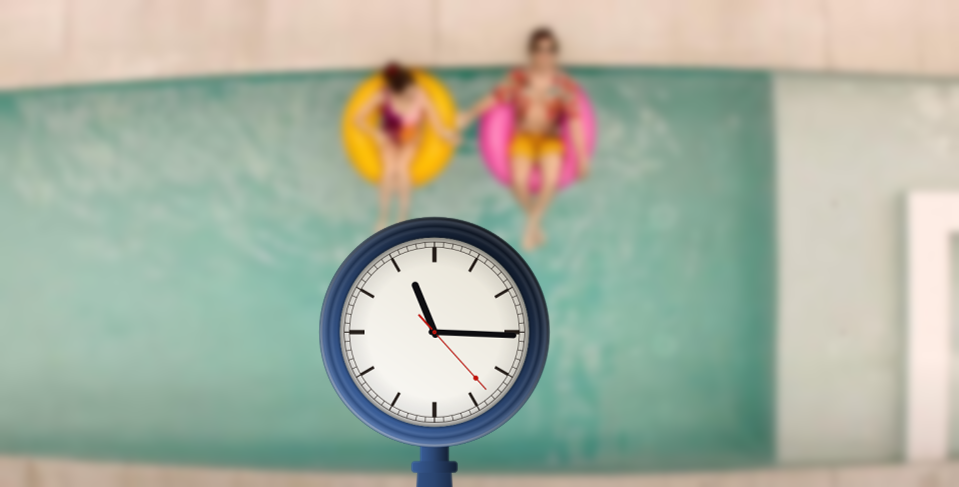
**11:15:23**
